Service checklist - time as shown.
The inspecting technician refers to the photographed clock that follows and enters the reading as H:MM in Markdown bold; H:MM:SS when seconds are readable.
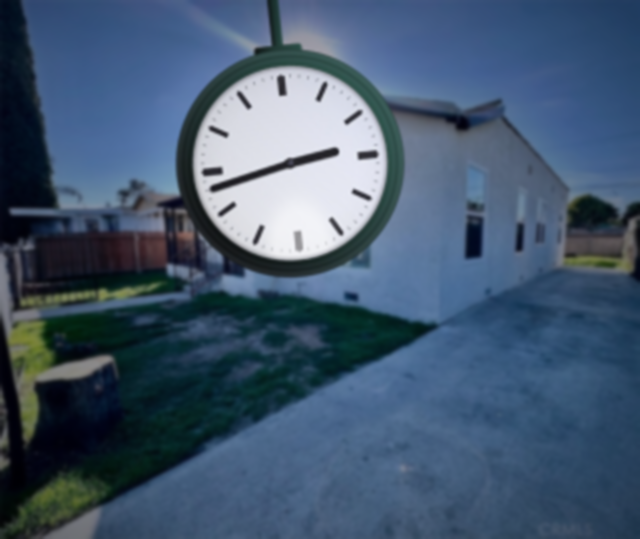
**2:43**
